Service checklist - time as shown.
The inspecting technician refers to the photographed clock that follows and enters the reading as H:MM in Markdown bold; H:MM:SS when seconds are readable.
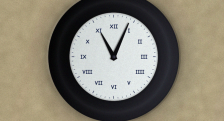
**11:04**
